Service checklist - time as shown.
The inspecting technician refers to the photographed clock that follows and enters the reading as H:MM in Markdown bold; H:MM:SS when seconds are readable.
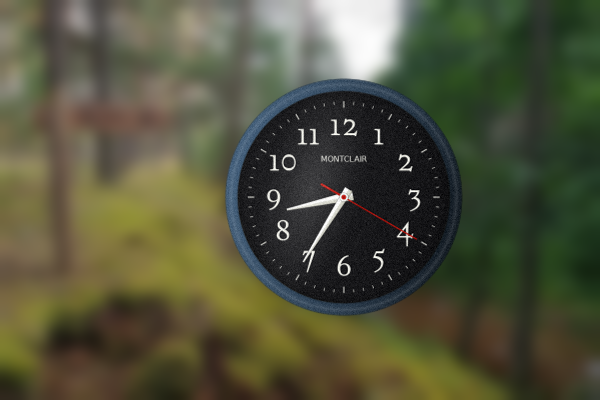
**8:35:20**
